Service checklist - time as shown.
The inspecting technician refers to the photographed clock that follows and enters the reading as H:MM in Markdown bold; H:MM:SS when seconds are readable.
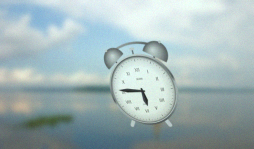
**5:46**
